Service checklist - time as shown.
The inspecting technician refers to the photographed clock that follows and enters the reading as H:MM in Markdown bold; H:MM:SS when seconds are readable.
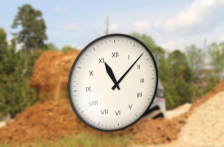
**11:08**
